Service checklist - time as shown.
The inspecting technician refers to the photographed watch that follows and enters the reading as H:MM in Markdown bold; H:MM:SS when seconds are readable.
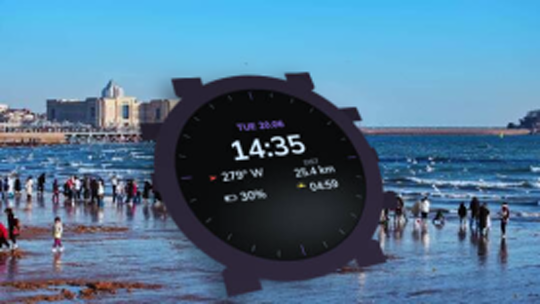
**14:35**
